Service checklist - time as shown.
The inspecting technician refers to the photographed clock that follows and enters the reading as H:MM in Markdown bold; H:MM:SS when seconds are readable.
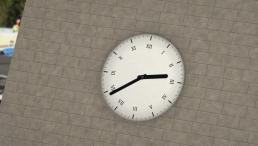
**2:39**
